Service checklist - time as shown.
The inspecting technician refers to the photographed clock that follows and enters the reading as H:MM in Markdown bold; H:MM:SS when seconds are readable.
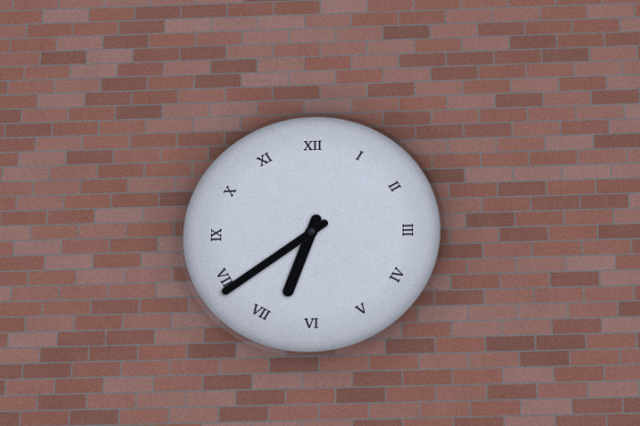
**6:39**
